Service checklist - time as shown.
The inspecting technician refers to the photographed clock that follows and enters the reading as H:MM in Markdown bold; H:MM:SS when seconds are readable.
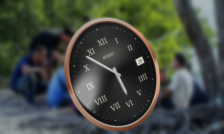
**5:53**
